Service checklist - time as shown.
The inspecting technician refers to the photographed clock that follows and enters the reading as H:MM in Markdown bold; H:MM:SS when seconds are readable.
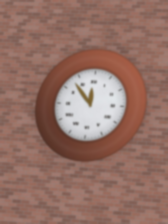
**11:53**
